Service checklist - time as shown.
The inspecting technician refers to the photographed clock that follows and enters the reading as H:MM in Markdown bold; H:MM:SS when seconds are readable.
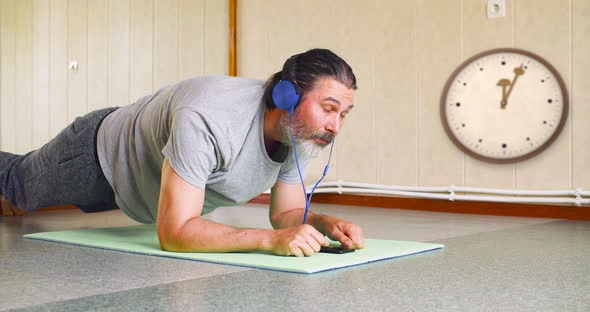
**12:04**
